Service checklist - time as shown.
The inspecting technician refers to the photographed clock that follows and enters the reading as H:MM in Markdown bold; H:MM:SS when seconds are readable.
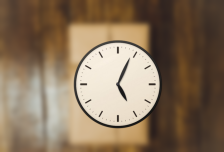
**5:04**
